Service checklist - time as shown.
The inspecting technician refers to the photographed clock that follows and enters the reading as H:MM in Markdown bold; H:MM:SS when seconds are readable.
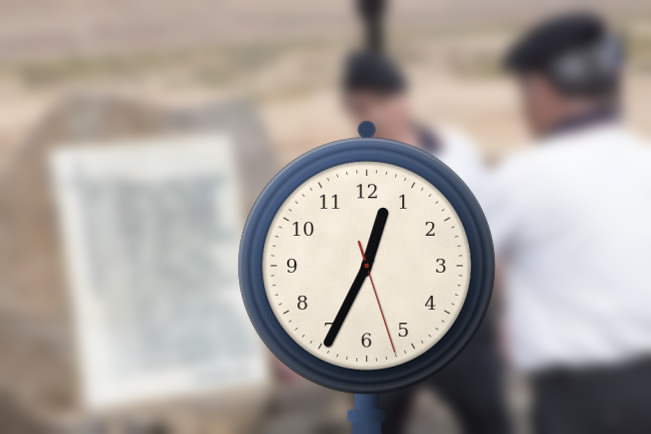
**12:34:27**
